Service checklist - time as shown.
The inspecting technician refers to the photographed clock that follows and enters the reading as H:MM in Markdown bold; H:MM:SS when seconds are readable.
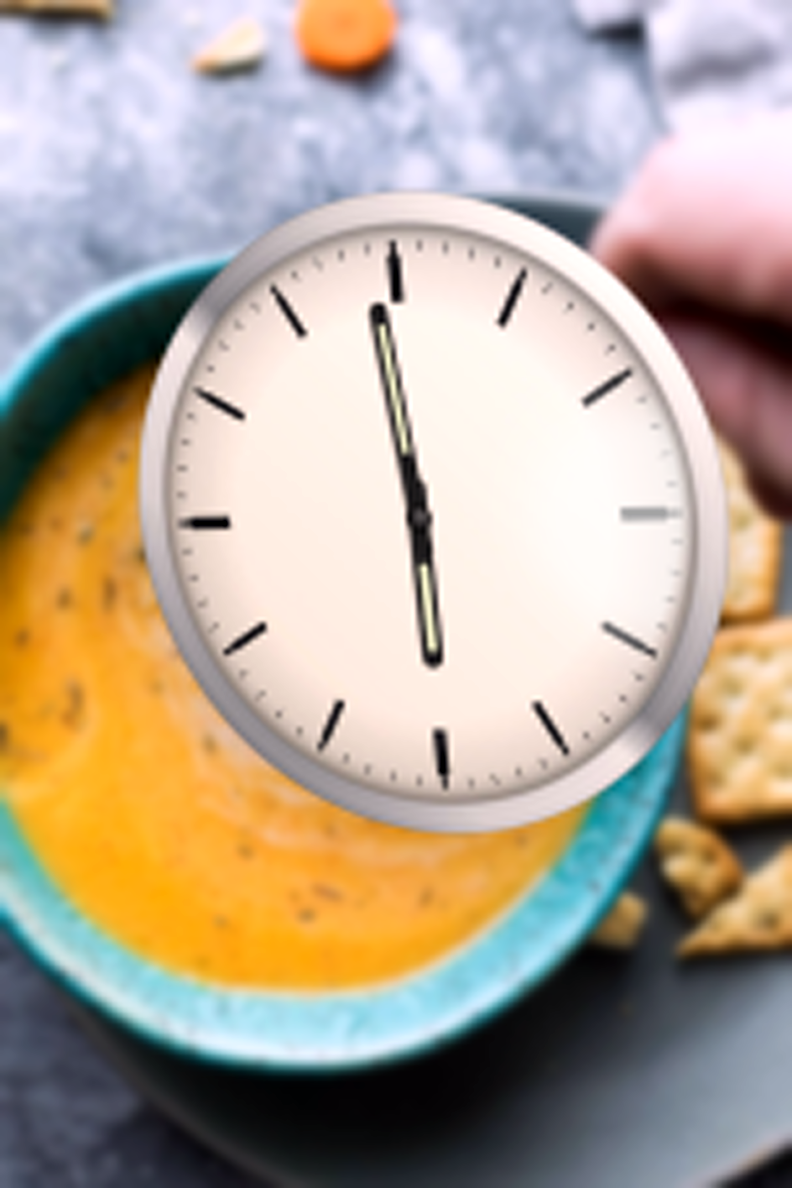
**5:59**
